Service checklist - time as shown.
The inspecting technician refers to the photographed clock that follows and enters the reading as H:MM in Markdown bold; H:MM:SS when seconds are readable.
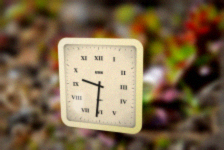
**9:31**
